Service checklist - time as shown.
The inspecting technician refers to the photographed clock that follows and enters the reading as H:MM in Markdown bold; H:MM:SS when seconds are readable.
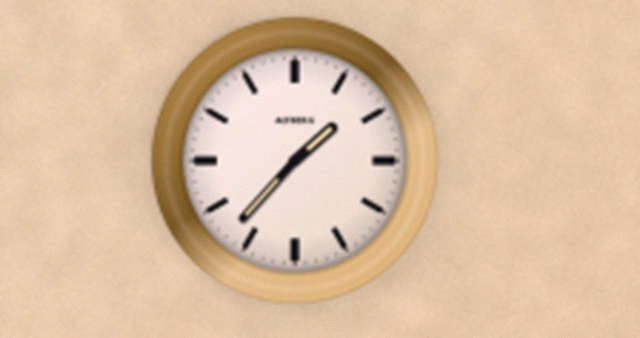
**1:37**
